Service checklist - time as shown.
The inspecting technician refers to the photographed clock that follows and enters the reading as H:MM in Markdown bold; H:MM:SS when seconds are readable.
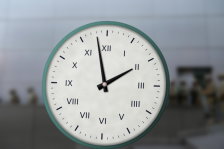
**1:58**
